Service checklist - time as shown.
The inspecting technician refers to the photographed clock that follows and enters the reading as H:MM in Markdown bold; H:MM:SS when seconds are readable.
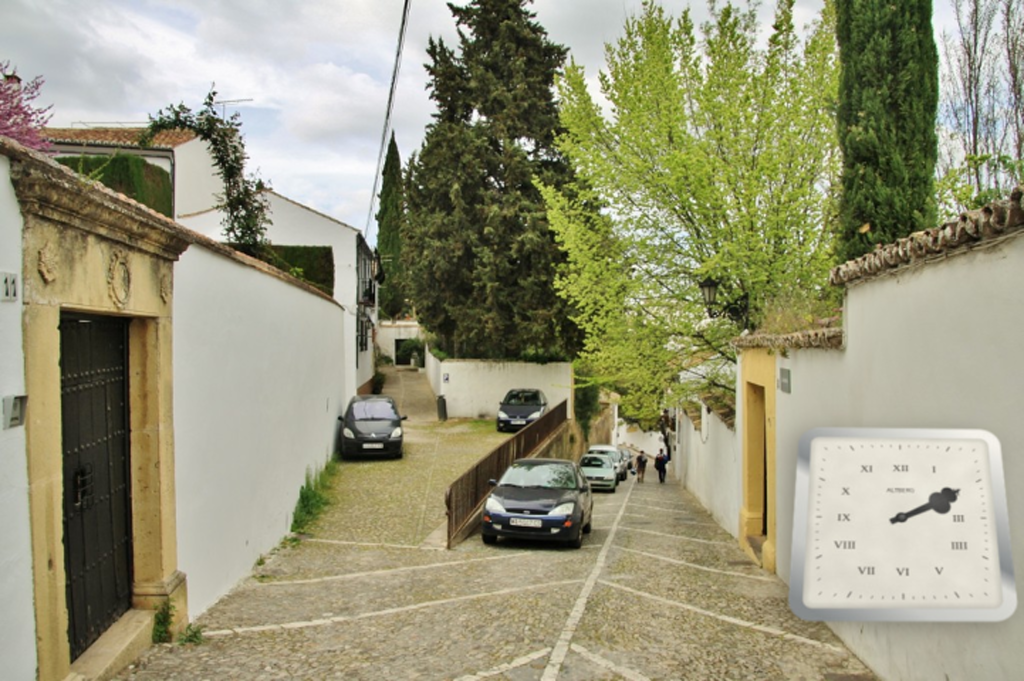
**2:10**
